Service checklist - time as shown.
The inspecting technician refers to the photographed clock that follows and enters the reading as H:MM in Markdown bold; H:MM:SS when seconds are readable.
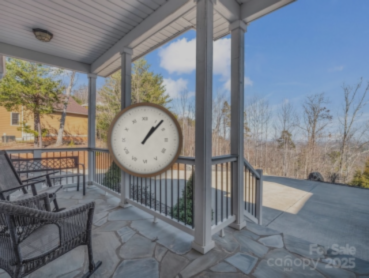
**1:07**
